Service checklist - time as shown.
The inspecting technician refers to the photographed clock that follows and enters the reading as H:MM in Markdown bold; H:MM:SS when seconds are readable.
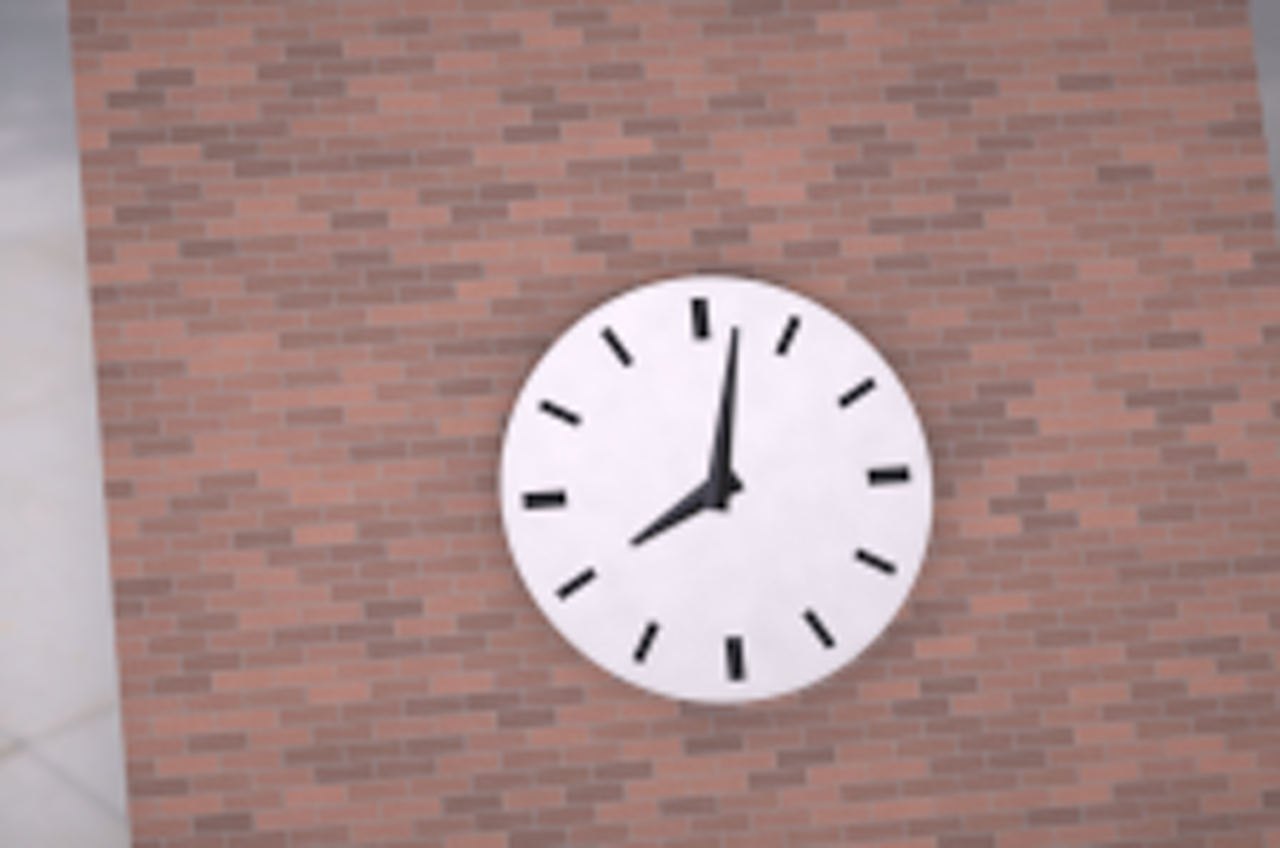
**8:02**
